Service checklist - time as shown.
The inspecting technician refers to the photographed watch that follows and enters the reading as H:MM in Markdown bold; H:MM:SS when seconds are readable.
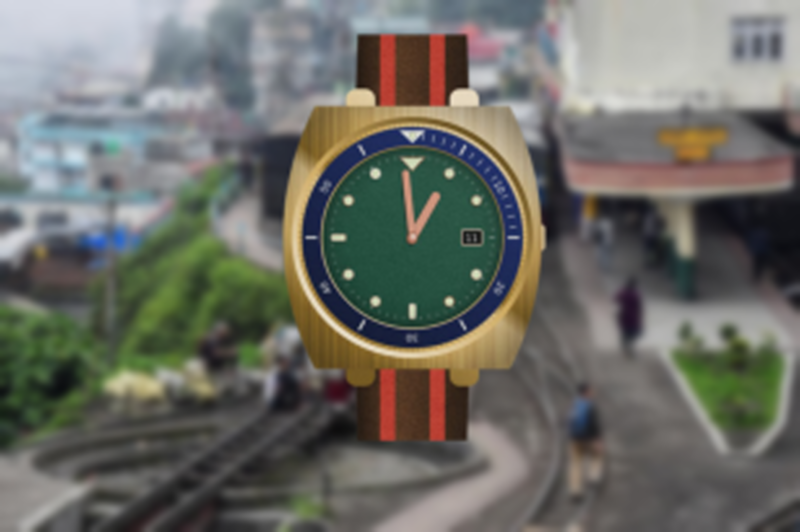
**12:59**
